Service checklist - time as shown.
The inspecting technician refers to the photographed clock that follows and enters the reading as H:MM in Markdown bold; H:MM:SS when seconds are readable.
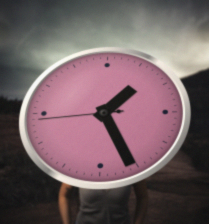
**1:25:44**
